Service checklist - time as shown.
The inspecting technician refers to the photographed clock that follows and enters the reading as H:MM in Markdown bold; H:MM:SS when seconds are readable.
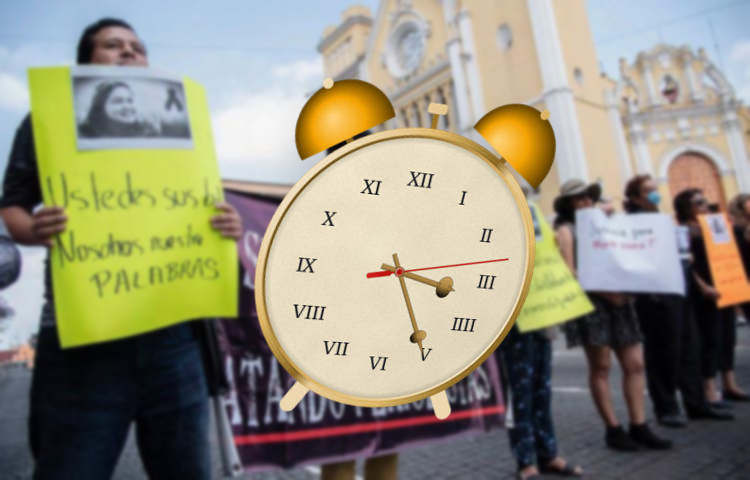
**3:25:13**
